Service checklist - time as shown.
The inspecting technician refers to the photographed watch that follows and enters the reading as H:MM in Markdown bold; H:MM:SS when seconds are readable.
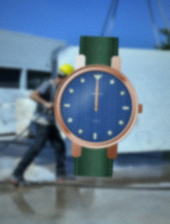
**12:00**
